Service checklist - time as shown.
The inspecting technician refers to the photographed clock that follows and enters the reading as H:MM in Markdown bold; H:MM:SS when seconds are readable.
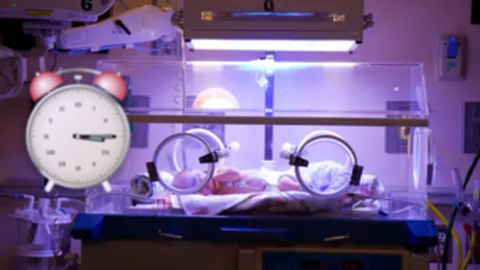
**3:15**
